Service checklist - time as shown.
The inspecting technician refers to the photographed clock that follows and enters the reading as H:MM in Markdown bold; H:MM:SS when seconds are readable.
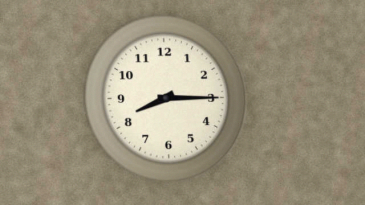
**8:15**
